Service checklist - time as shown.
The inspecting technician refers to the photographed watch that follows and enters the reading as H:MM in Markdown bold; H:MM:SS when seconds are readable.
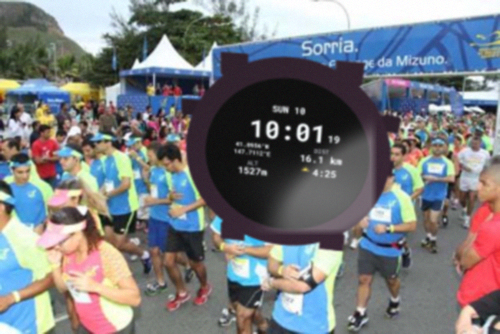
**10:01**
